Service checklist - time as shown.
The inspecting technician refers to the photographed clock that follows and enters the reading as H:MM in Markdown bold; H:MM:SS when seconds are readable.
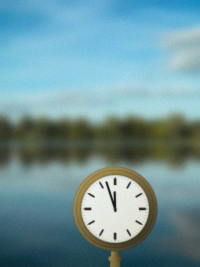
**11:57**
